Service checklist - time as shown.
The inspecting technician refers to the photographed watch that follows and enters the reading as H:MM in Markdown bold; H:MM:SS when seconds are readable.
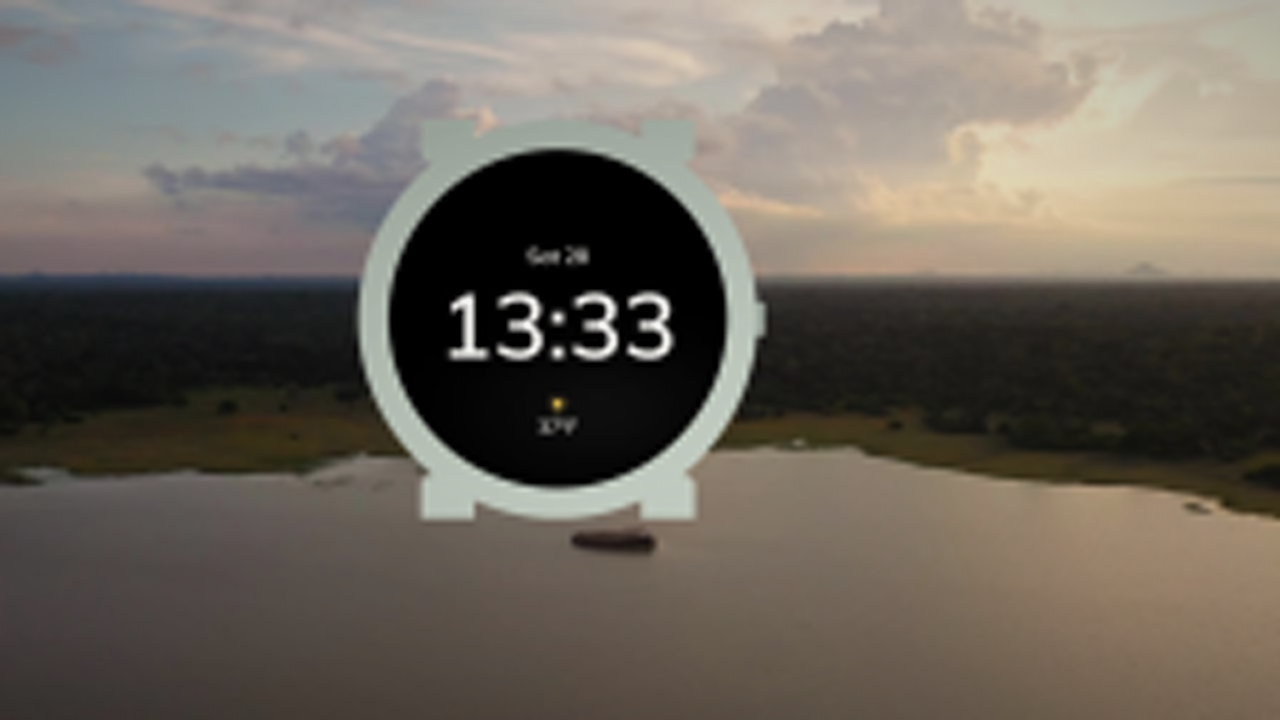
**13:33**
